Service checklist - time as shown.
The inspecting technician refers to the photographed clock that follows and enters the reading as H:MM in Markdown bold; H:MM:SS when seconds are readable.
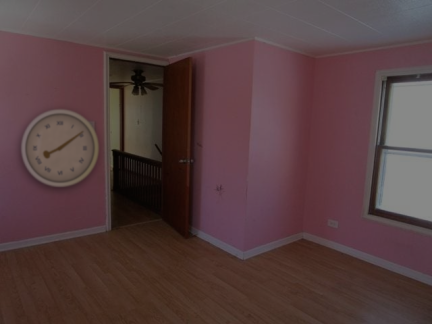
**8:09**
